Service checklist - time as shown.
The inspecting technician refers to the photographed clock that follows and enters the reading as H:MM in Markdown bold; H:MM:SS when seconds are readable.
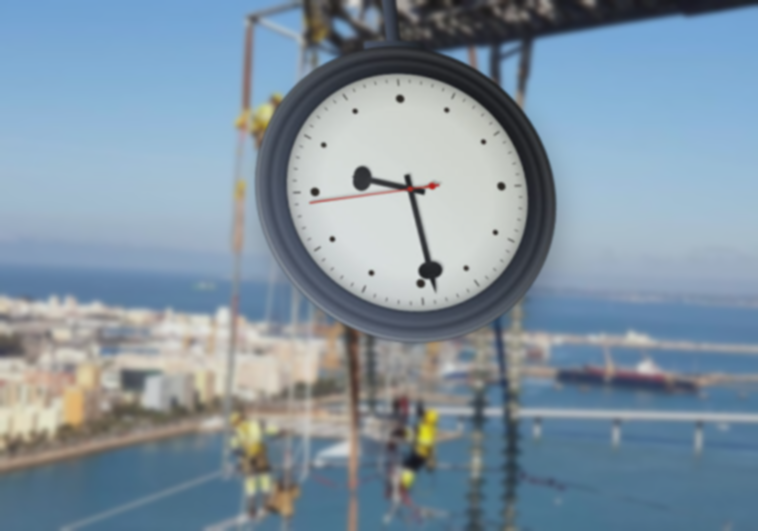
**9:28:44**
